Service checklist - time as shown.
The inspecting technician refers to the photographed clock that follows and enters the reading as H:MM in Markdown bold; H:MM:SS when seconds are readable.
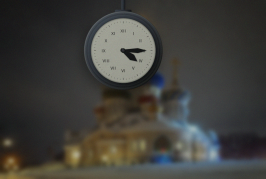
**4:15**
